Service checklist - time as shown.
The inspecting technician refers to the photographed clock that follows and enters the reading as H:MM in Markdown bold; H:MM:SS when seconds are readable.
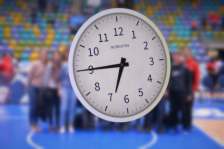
**6:45**
